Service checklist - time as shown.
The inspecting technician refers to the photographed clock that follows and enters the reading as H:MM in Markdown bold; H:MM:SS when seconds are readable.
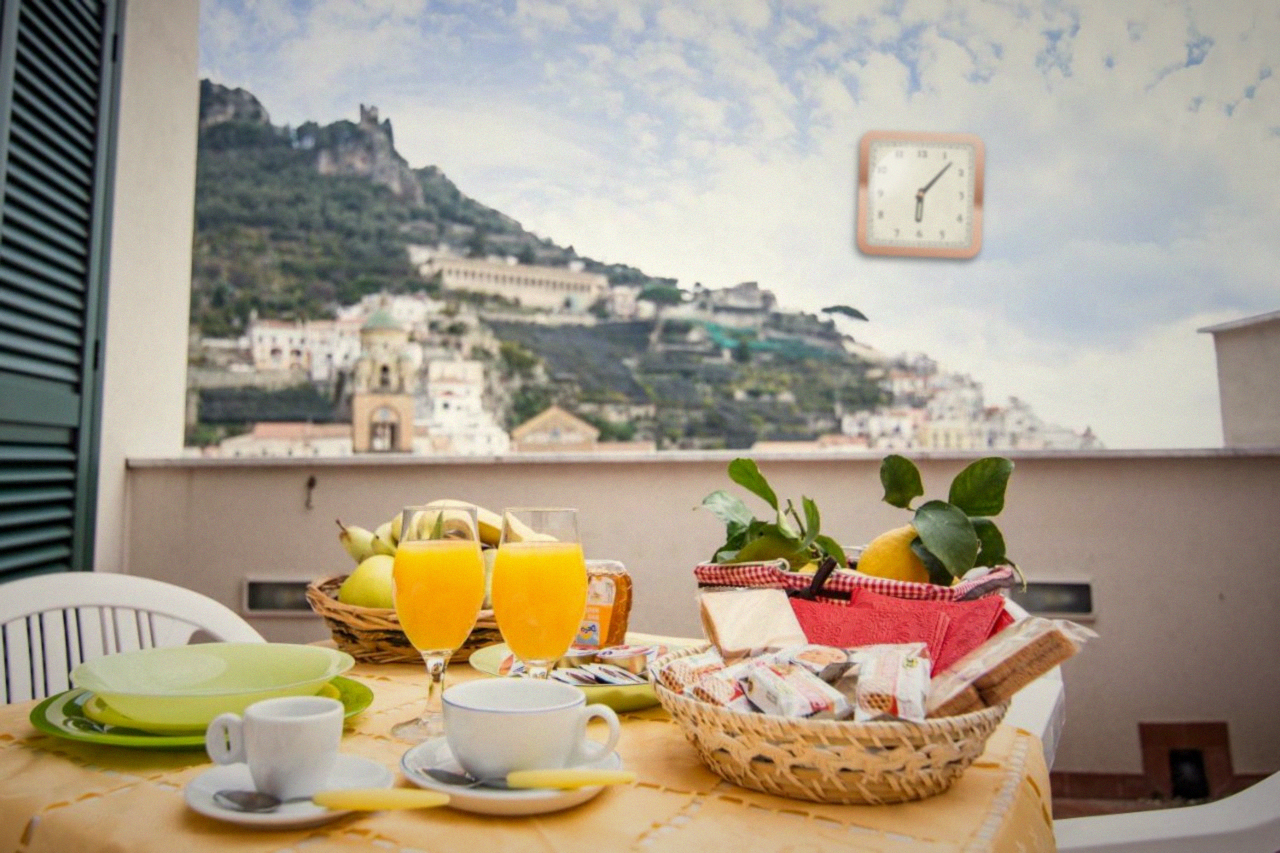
**6:07**
